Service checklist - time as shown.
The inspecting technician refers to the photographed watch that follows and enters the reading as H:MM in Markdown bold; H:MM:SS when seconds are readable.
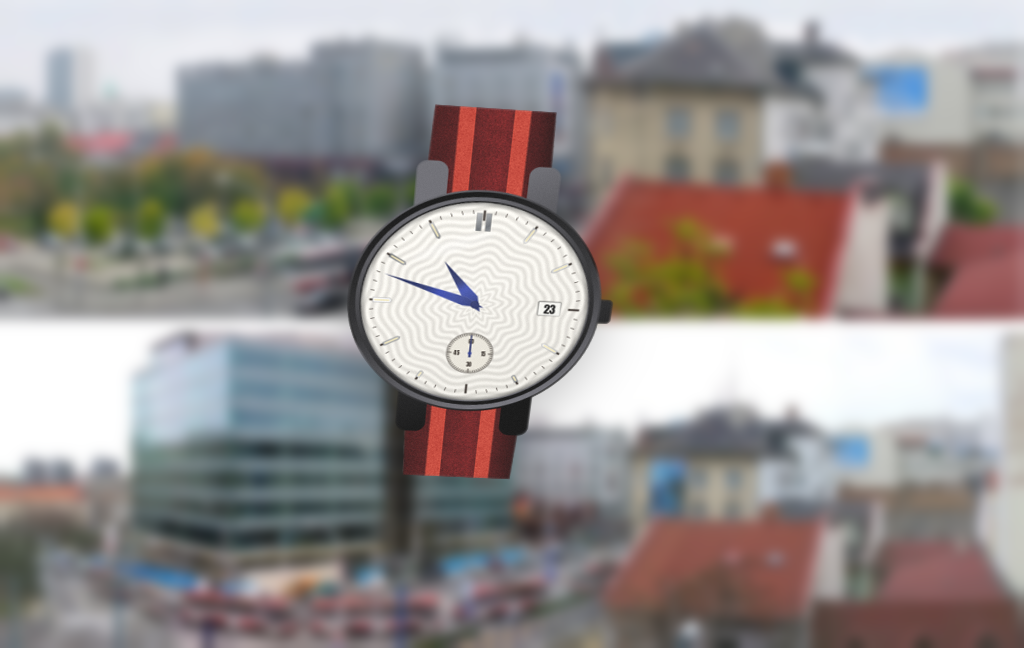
**10:48**
